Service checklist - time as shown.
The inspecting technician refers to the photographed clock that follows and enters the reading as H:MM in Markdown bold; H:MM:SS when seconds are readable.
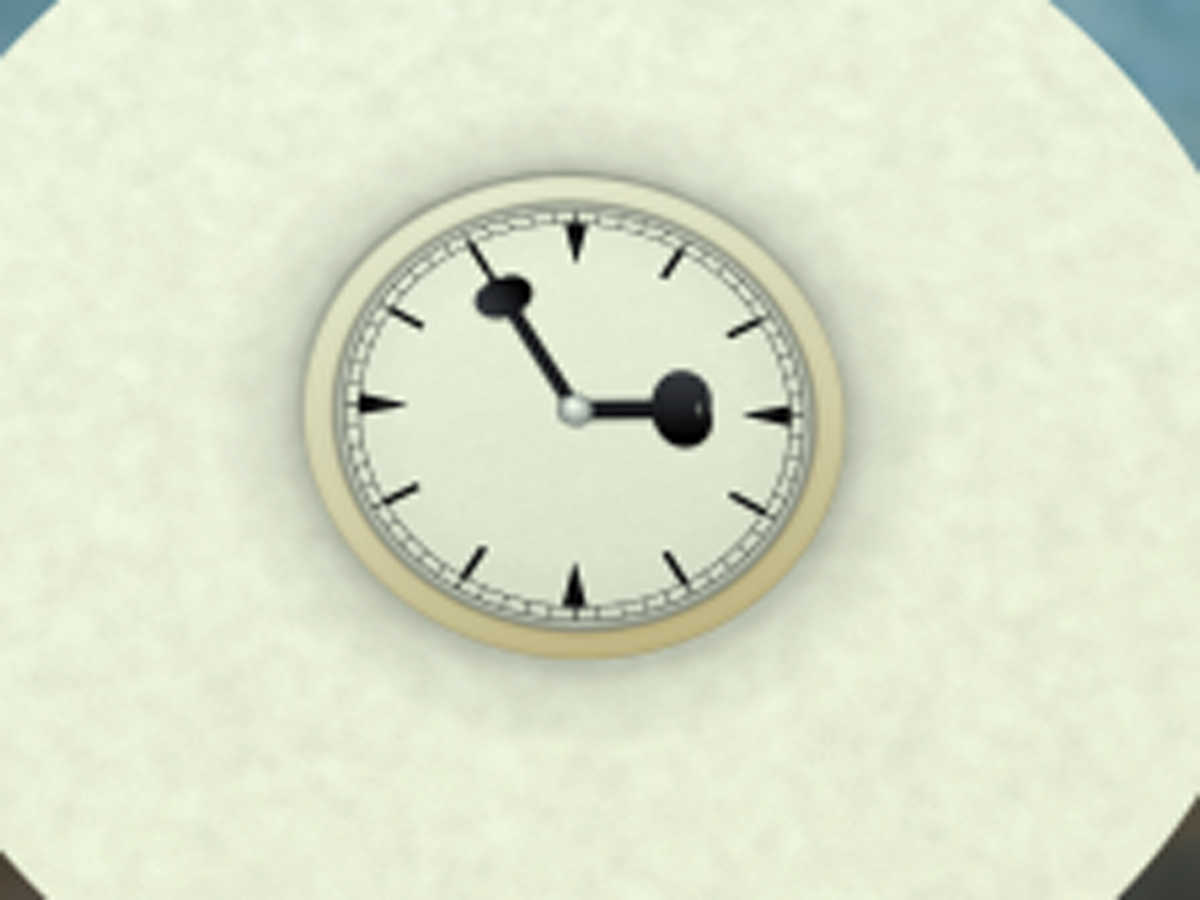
**2:55**
